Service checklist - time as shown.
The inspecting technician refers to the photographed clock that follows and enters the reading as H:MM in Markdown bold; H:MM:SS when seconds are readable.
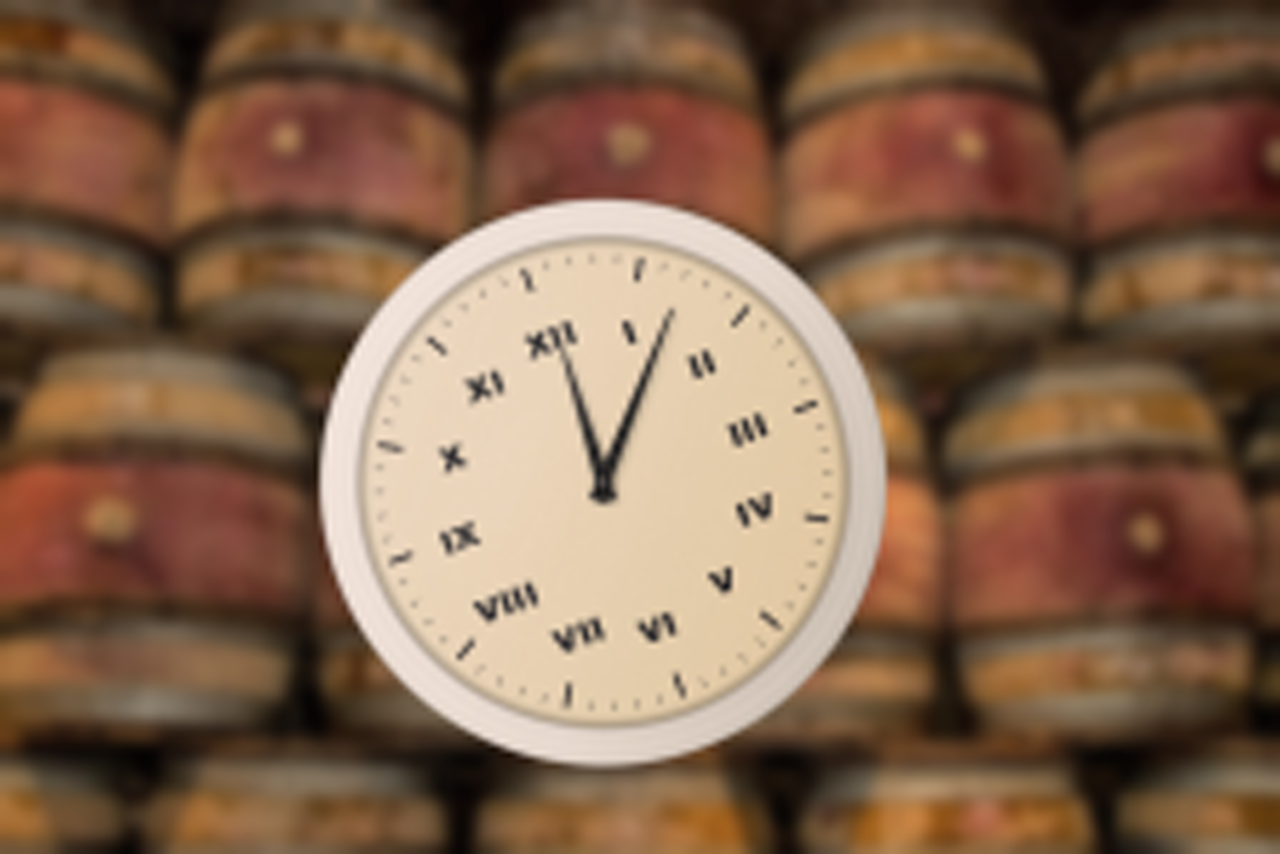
**12:07**
